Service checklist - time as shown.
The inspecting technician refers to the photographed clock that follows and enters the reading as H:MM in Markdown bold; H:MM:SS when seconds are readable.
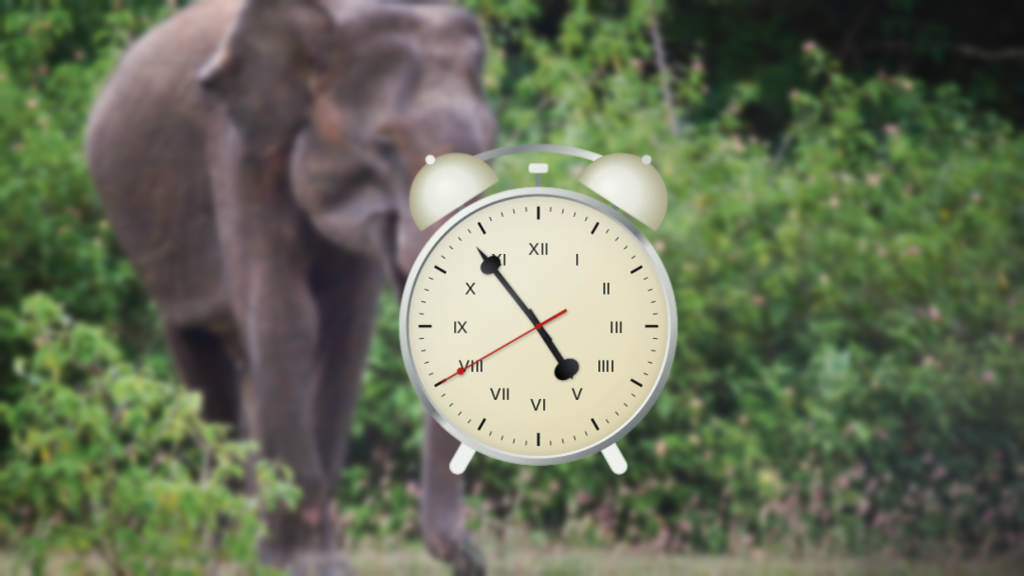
**4:53:40**
